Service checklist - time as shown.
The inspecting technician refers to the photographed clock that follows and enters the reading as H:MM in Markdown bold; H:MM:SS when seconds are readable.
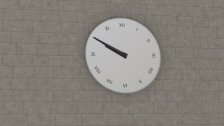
**9:50**
